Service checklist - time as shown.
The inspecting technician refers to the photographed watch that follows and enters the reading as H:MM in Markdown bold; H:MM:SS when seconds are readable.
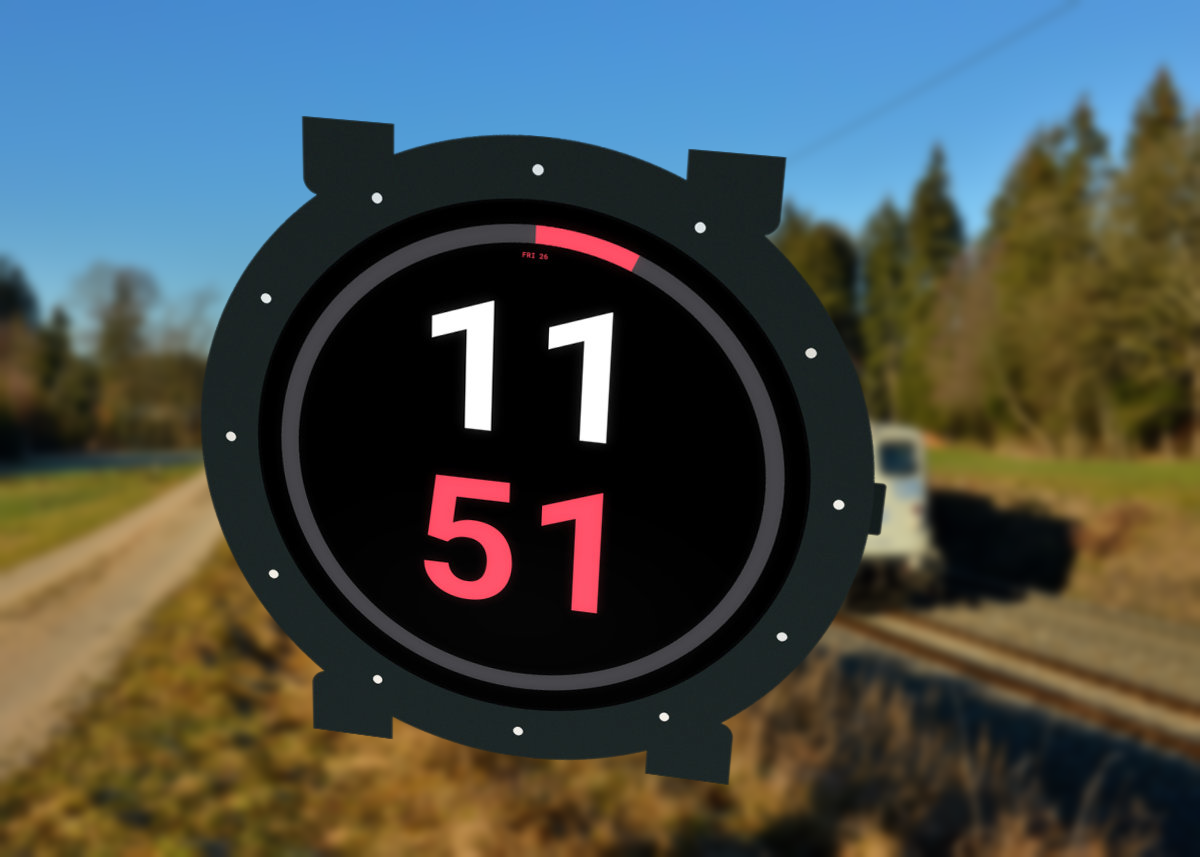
**11:51**
